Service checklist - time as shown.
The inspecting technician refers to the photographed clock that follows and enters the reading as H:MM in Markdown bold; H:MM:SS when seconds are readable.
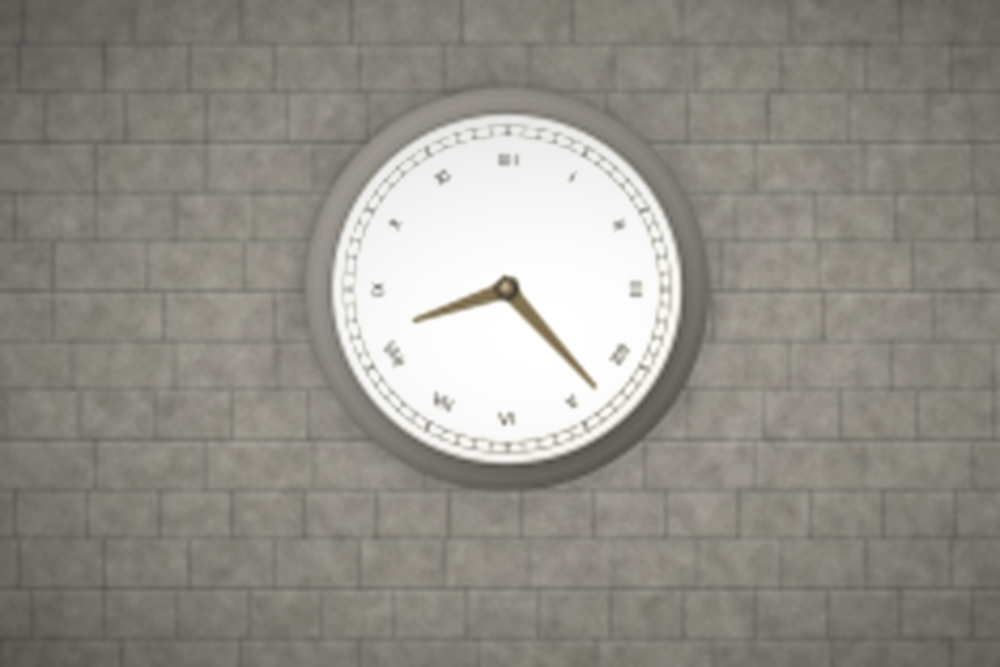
**8:23**
